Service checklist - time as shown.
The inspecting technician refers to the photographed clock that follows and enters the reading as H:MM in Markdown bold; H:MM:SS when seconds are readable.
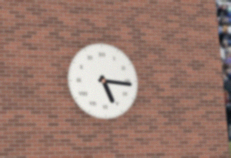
**5:16**
